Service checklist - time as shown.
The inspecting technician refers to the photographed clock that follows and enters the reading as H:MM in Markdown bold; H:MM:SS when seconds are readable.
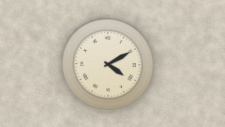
**4:10**
